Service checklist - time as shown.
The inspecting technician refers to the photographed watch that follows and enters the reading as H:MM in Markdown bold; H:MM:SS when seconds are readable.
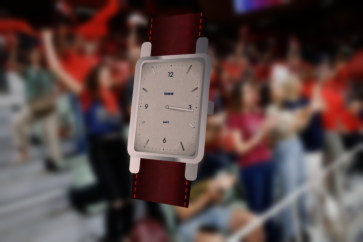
**3:16**
